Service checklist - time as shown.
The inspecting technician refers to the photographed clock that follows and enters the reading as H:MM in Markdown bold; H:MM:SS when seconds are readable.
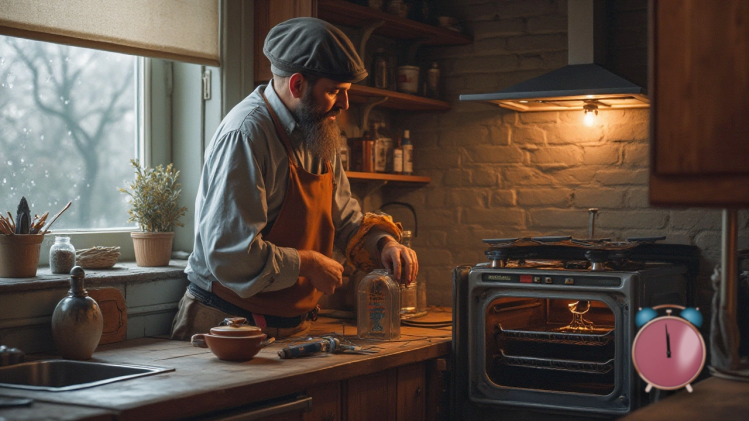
**11:59**
